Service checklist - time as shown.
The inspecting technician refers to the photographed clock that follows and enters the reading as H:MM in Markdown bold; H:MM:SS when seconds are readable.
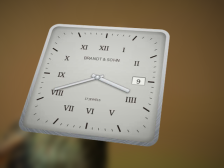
**3:41**
